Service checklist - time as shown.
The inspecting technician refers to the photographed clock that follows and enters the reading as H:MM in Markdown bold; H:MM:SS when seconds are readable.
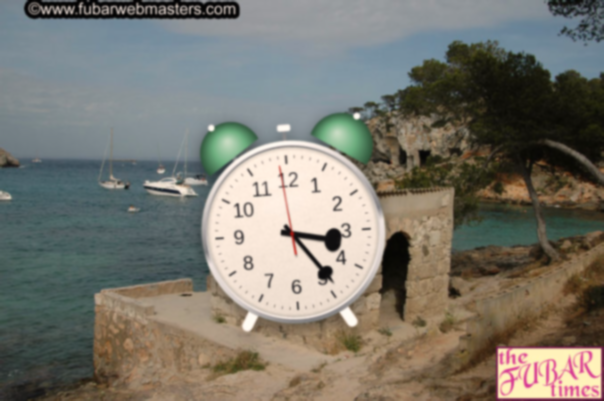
**3:23:59**
